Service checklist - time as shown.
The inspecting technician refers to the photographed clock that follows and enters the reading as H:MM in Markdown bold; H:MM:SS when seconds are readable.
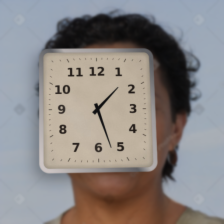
**1:27**
